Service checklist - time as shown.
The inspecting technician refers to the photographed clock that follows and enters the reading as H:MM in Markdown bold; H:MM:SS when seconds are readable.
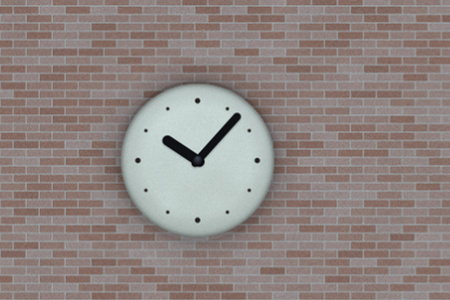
**10:07**
